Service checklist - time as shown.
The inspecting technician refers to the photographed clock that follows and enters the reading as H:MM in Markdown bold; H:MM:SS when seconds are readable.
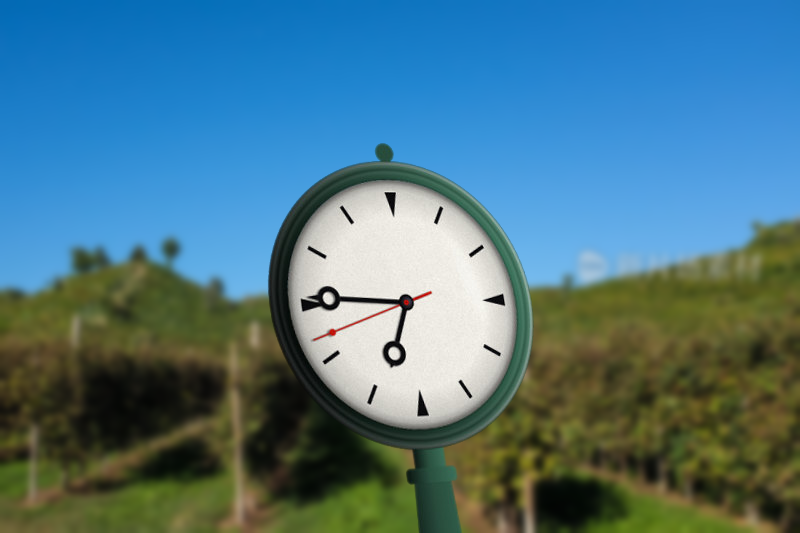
**6:45:42**
